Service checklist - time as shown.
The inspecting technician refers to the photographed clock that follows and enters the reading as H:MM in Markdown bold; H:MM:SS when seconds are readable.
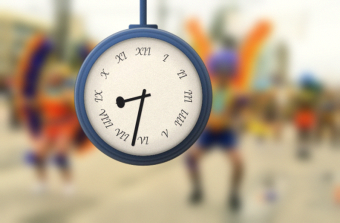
**8:32**
